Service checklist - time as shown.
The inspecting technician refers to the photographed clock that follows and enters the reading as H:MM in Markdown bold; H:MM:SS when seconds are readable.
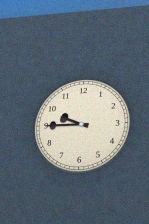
**9:45**
